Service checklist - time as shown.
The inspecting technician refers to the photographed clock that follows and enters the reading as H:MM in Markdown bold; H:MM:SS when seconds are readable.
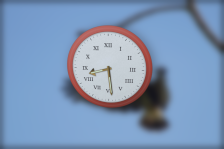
**8:29**
